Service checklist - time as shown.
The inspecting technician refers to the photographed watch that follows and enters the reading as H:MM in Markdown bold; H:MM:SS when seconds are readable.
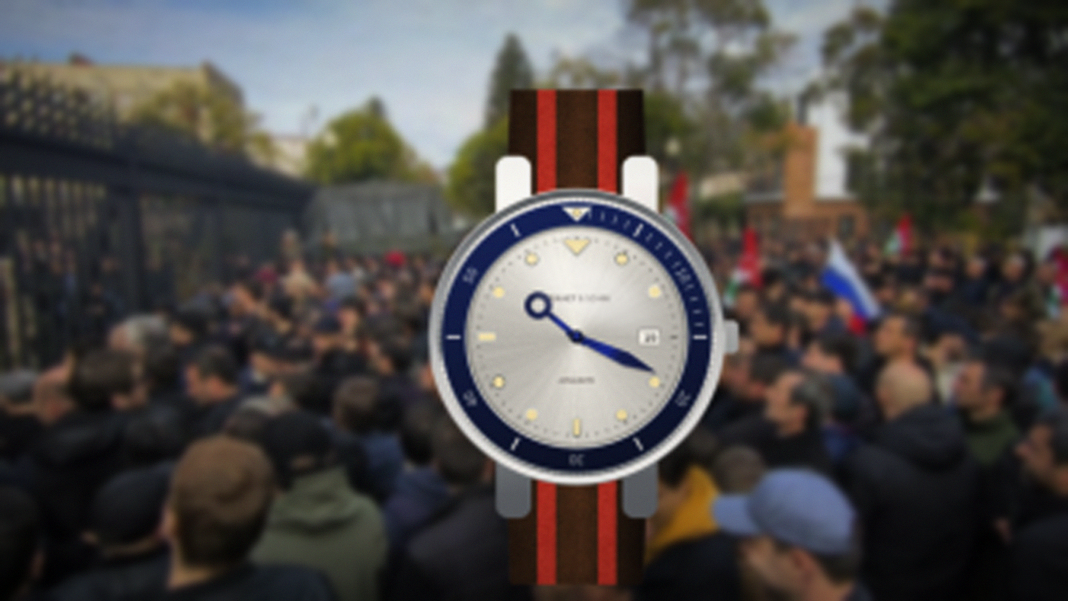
**10:19**
